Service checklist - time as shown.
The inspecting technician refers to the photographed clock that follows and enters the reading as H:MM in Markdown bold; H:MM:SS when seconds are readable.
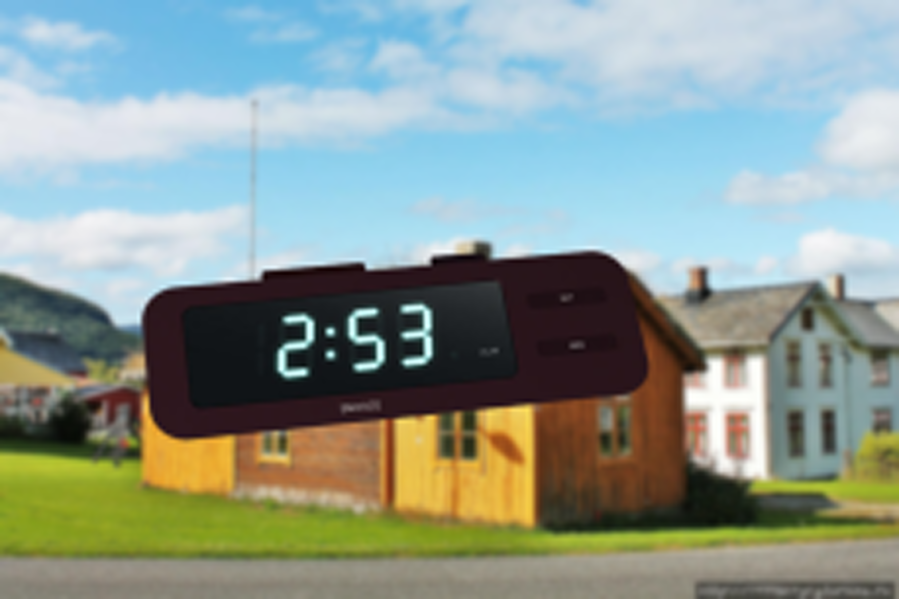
**2:53**
